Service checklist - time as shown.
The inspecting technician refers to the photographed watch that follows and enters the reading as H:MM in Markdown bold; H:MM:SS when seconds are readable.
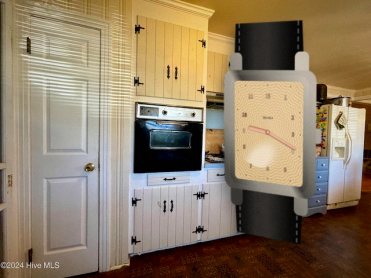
**9:19**
